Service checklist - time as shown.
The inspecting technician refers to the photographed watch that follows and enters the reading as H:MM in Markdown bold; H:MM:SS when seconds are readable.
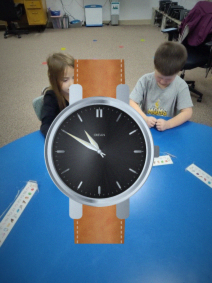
**10:50**
